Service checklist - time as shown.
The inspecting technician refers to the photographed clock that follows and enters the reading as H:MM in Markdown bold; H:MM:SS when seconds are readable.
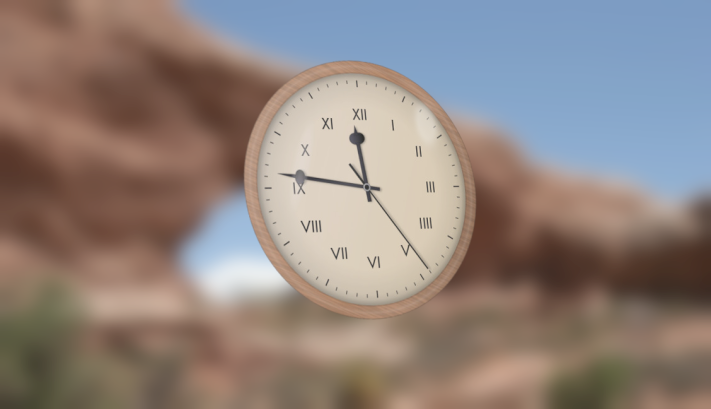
**11:46:24**
